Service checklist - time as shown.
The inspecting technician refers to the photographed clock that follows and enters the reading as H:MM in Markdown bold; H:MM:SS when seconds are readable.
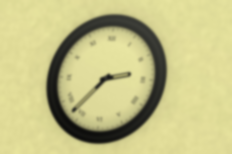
**2:37**
